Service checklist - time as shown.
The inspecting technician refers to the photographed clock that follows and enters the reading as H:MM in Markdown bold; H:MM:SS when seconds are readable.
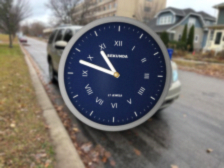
**10:48**
